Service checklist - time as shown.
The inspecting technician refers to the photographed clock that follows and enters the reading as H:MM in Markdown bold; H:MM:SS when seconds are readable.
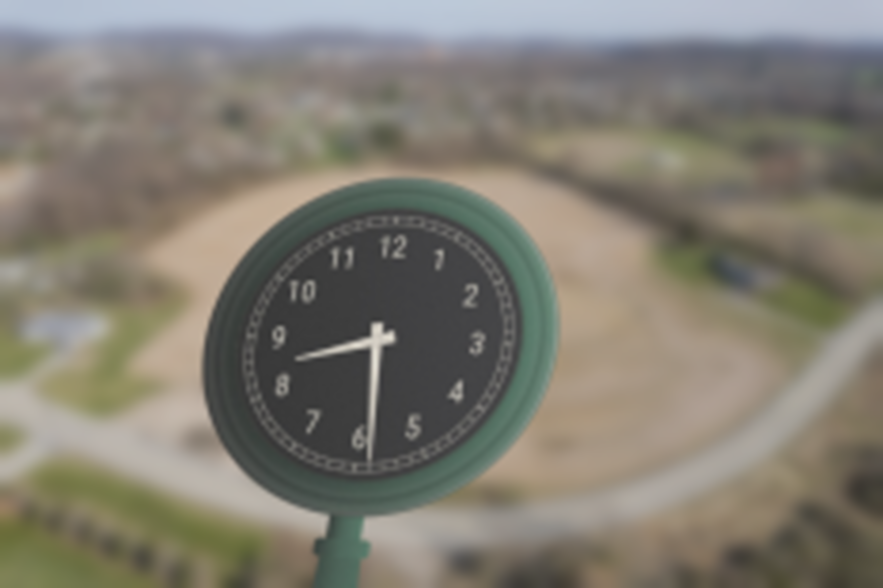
**8:29**
